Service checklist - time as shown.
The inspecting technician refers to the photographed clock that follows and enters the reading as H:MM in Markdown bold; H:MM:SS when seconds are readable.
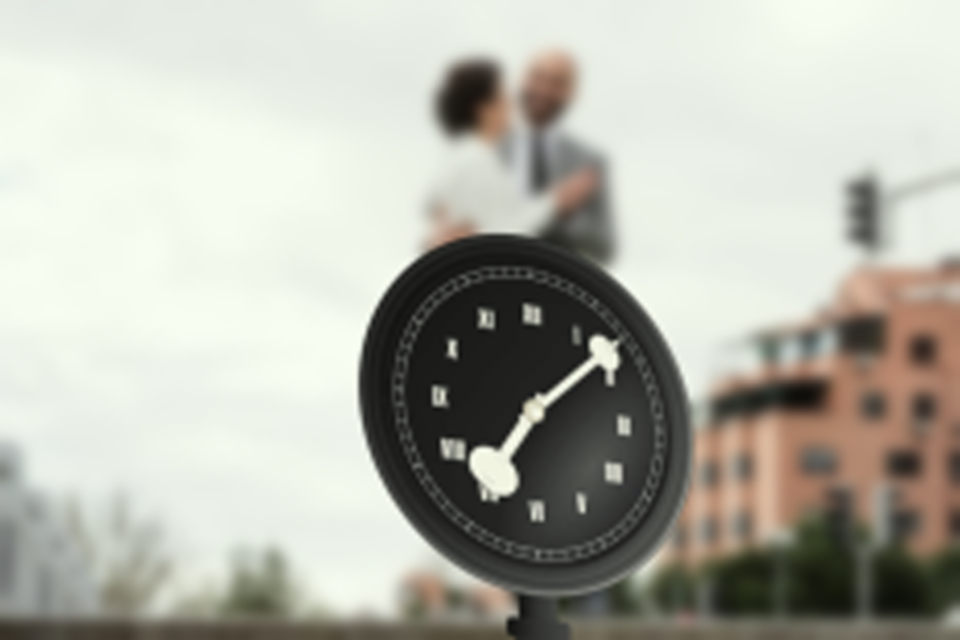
**7:08**
